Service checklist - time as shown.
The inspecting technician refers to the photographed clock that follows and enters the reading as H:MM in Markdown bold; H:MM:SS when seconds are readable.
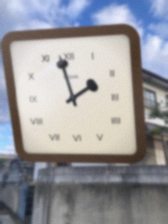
**1:58**
